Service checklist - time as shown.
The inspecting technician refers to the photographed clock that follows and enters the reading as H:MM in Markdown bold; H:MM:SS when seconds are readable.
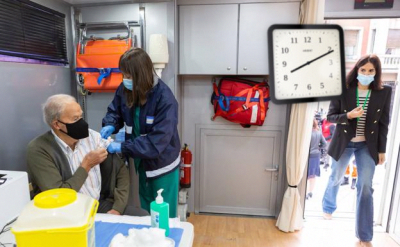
**8:11**
